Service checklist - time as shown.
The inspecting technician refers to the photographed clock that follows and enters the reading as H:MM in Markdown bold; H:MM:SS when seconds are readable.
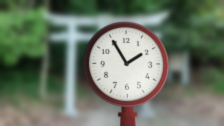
**1:55**
